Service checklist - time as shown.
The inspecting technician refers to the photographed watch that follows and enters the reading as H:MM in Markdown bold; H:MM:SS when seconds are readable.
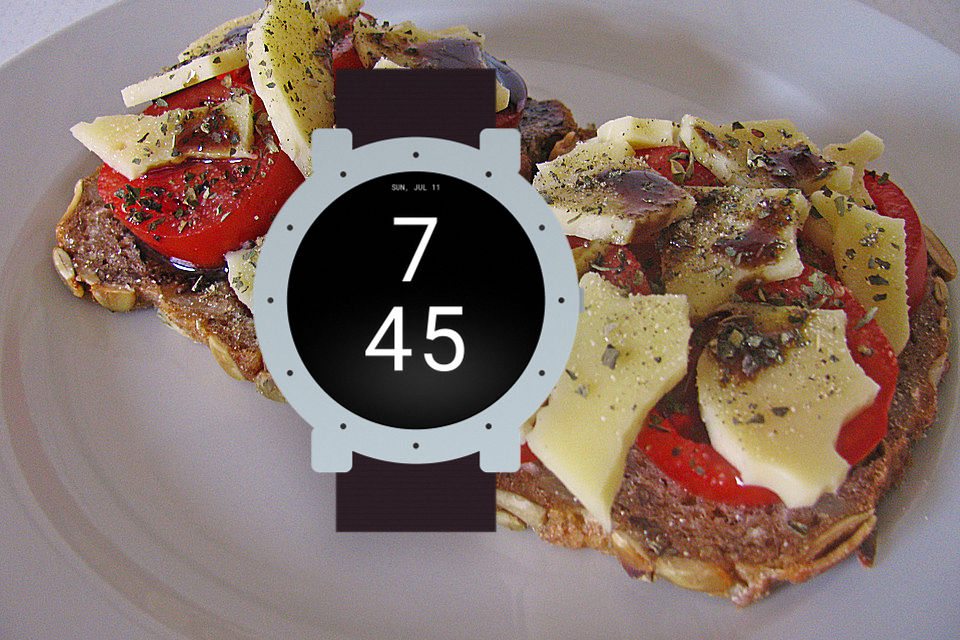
**7:45**
